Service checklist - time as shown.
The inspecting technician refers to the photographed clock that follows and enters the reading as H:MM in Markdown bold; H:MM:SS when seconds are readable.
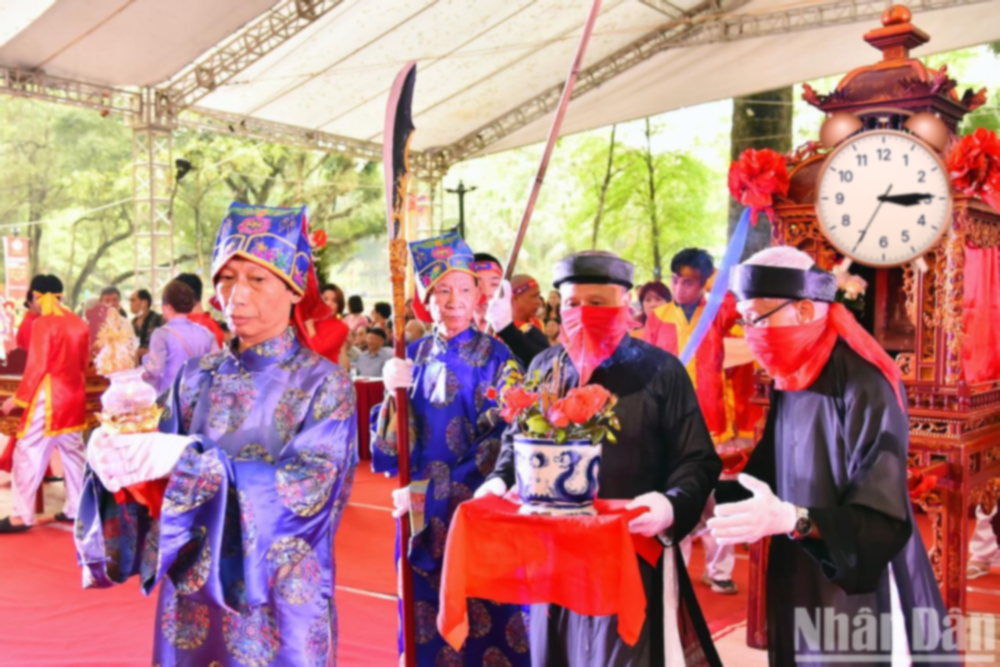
**3:14:35**
